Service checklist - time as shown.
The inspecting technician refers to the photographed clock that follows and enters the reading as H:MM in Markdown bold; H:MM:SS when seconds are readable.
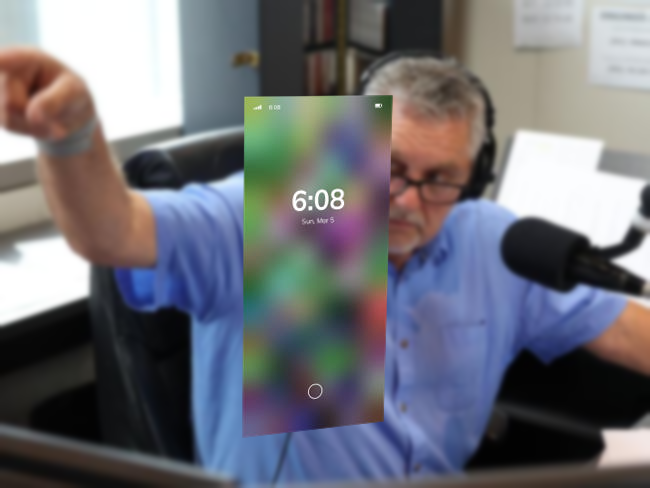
**6:08**
